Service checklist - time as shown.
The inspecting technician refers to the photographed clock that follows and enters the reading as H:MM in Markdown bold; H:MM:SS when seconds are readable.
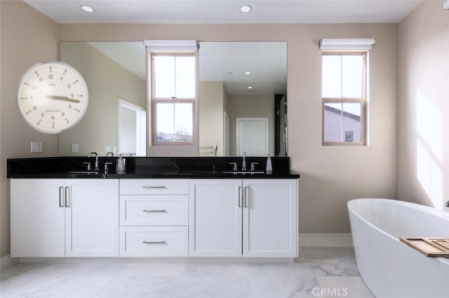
**3:17**
